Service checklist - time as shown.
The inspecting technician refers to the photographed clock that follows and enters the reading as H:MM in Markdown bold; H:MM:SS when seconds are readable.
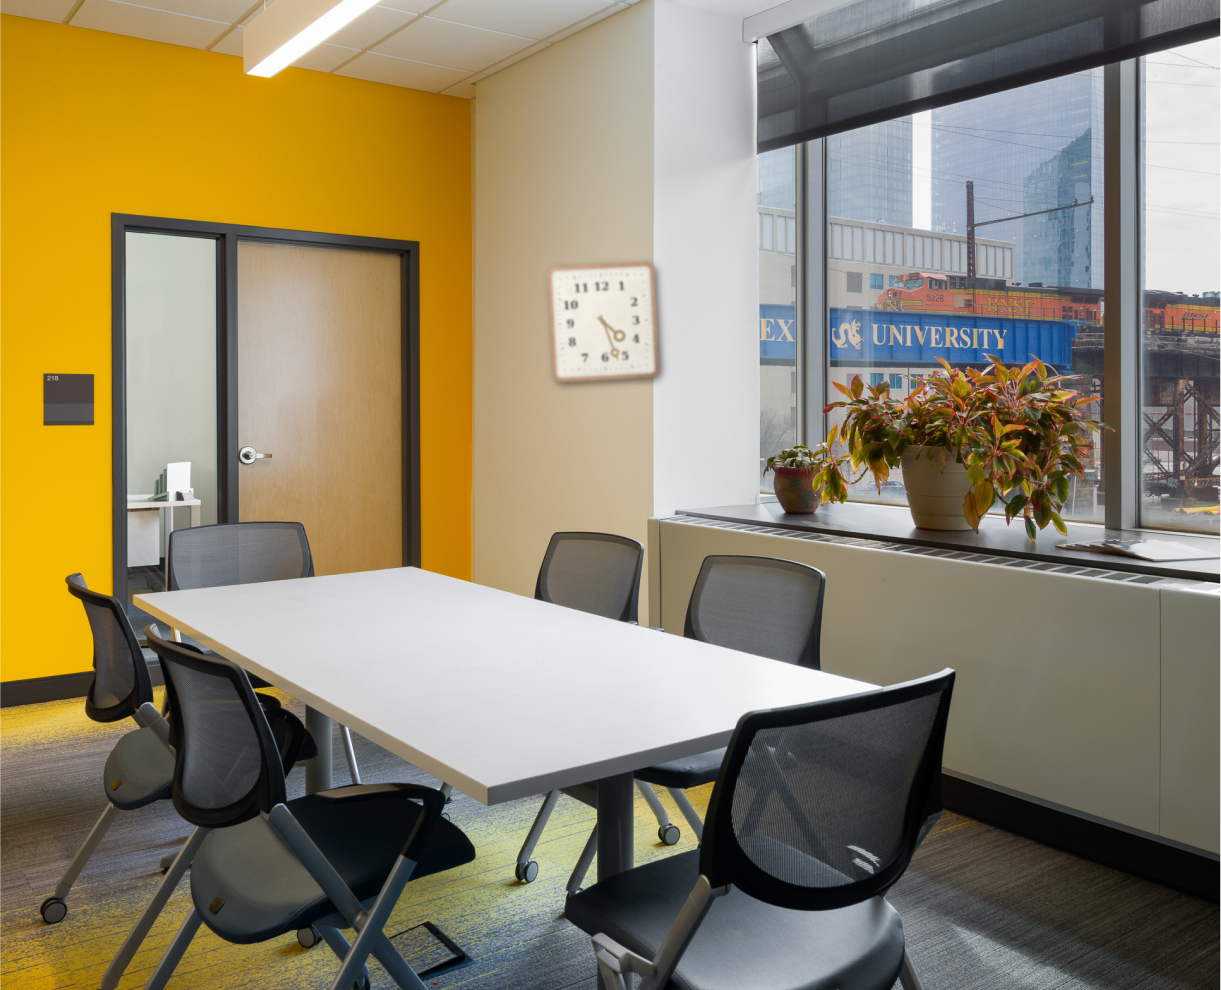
**4:27**
